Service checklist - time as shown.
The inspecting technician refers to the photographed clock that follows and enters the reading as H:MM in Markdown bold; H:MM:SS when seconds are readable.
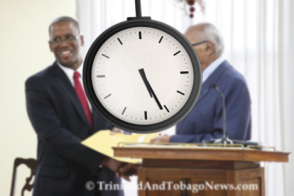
**5:26**
